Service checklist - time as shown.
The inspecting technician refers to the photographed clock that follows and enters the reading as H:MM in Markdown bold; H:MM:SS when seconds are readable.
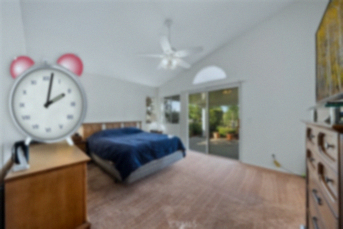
**2:02**
